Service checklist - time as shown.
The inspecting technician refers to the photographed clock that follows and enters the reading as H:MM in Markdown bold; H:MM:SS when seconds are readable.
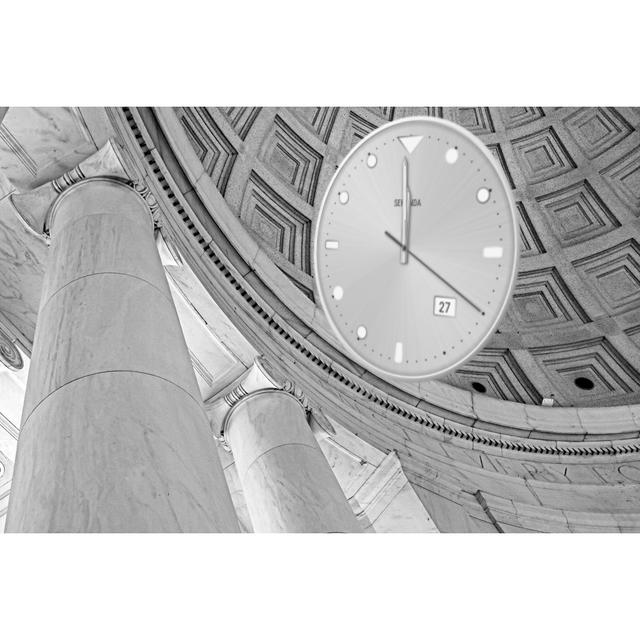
**11:59:20**
